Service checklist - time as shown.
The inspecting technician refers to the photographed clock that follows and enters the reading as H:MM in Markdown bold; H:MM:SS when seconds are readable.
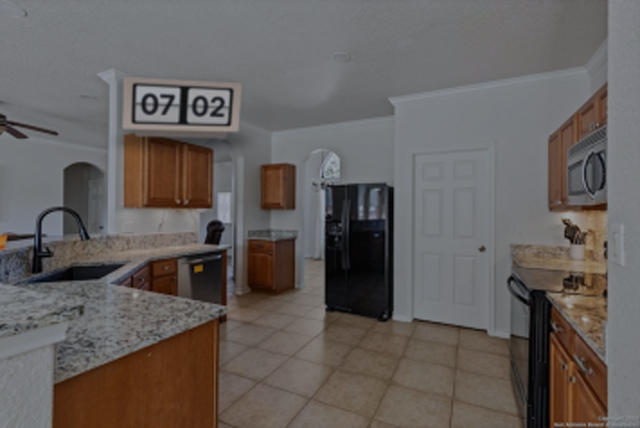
**7:02**
